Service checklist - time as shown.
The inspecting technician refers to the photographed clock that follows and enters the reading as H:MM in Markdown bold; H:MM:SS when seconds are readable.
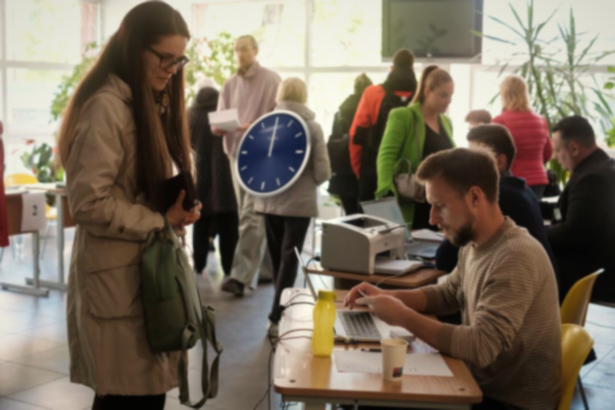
**12:00**
